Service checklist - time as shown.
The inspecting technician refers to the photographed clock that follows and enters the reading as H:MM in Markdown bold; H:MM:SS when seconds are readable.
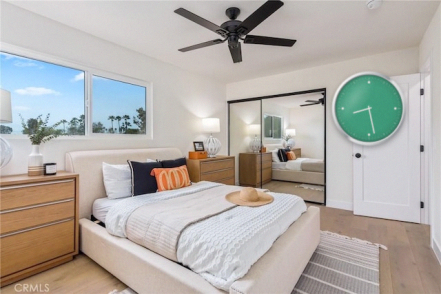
**8:28**
